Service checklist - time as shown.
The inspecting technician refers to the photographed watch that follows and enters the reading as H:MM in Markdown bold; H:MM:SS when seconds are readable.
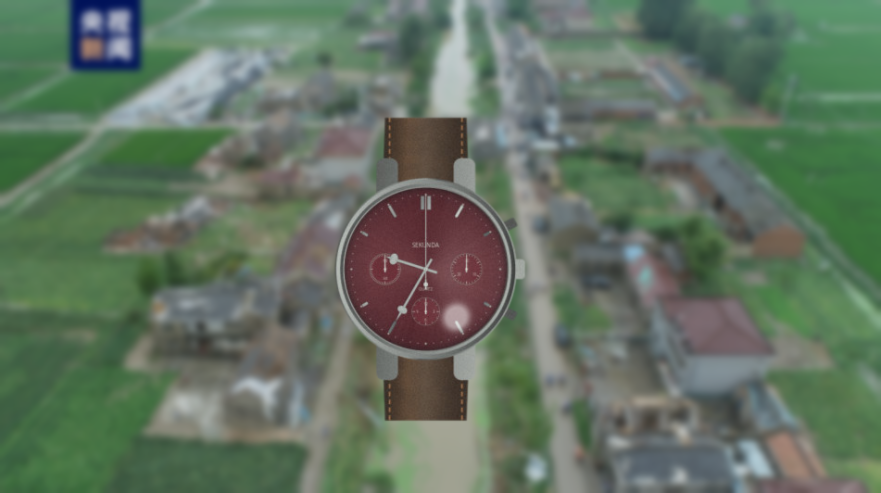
**9:35**
